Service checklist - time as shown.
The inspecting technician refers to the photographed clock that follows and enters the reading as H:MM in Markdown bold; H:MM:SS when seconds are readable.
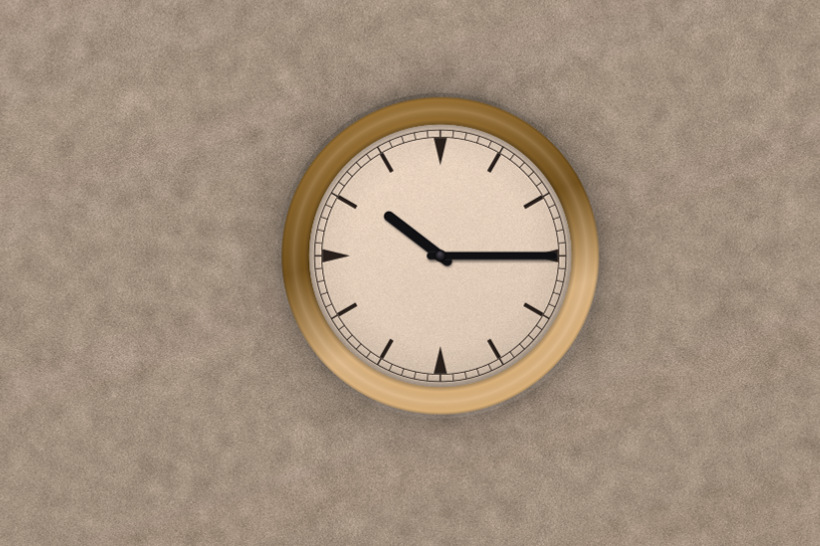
**10:15**
